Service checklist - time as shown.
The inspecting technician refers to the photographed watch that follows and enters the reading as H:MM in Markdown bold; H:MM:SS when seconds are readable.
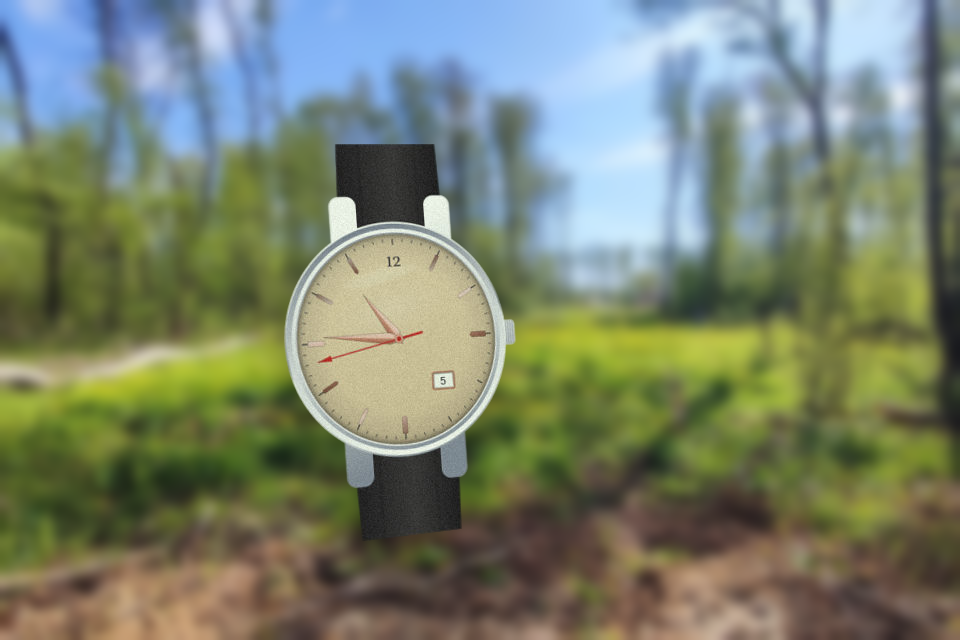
**10:45:43**
